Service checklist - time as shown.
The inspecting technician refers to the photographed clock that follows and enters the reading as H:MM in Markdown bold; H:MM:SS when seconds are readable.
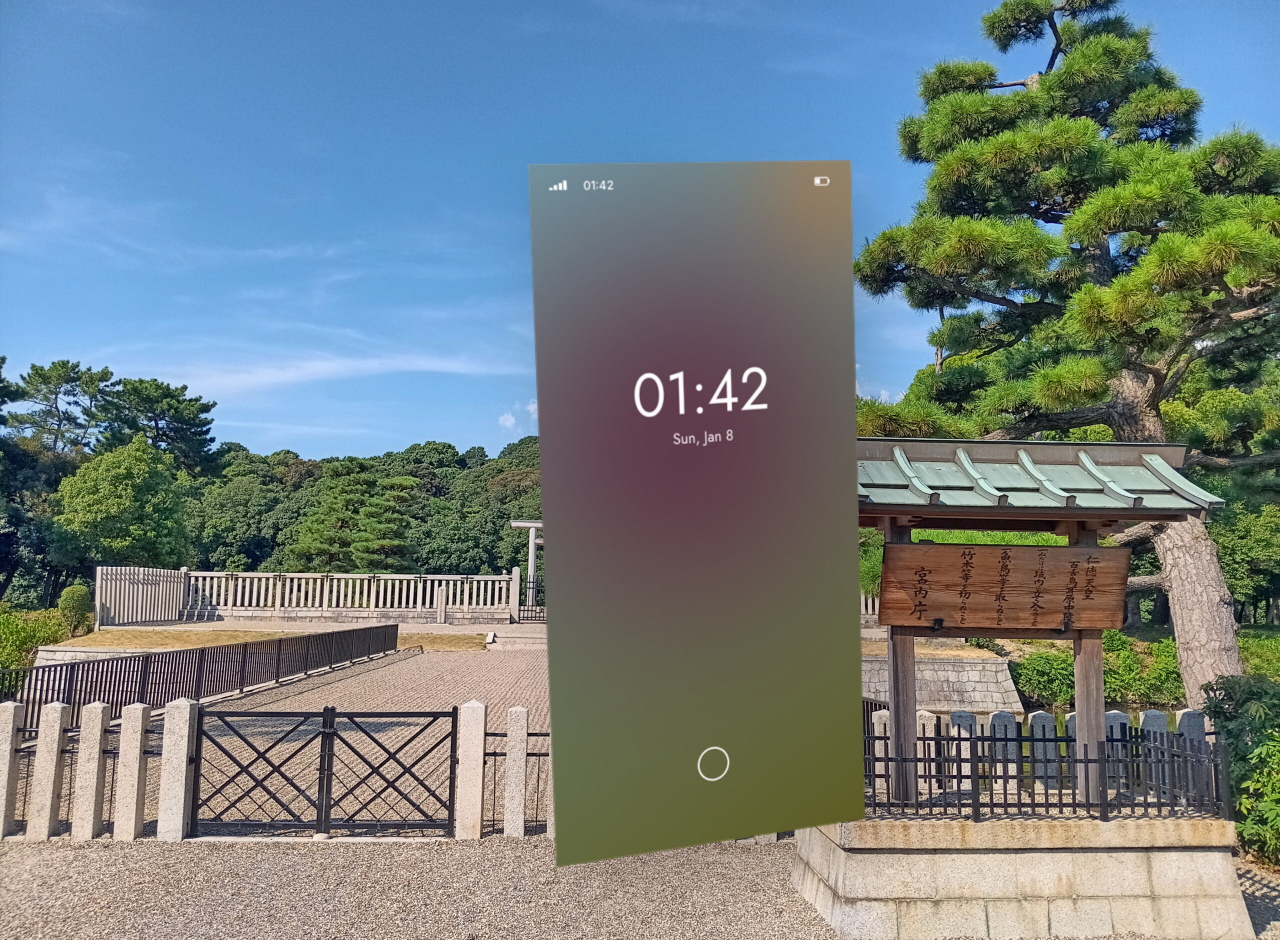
**1:42**
